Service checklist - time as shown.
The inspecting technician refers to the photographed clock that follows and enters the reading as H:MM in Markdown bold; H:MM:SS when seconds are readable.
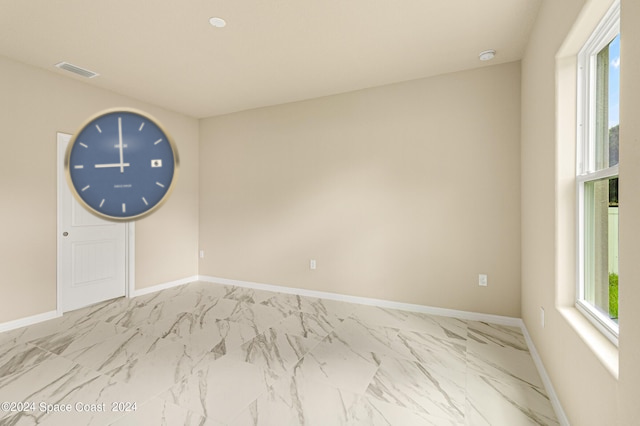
**9:00**
